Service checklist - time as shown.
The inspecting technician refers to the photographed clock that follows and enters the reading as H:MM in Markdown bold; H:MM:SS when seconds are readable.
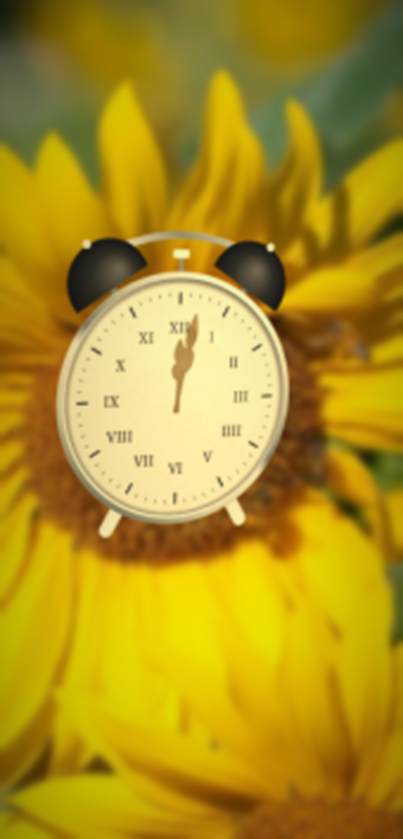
**12:02**
